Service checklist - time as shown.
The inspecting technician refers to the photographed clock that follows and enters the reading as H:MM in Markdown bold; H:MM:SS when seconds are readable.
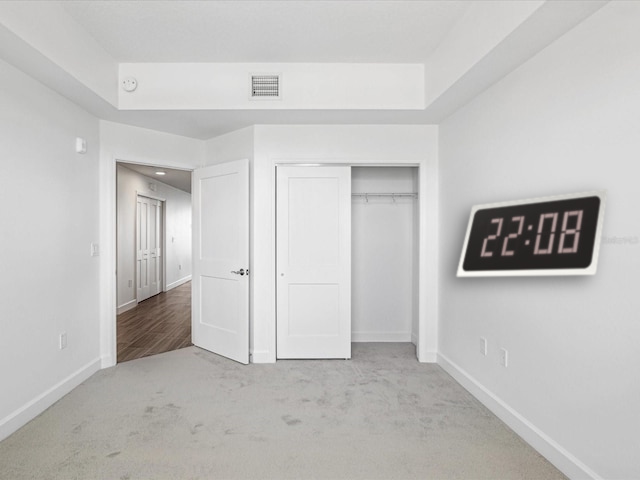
**22:08**
